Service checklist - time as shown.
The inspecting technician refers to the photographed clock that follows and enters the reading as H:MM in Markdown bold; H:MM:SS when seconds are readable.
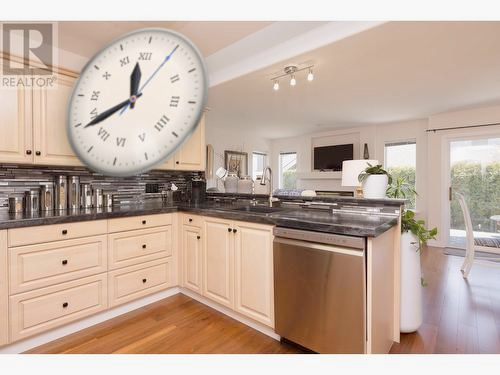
**11:39:05**
